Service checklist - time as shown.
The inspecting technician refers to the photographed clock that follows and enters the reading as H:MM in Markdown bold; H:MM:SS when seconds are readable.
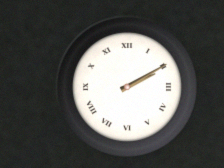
**2:10**
